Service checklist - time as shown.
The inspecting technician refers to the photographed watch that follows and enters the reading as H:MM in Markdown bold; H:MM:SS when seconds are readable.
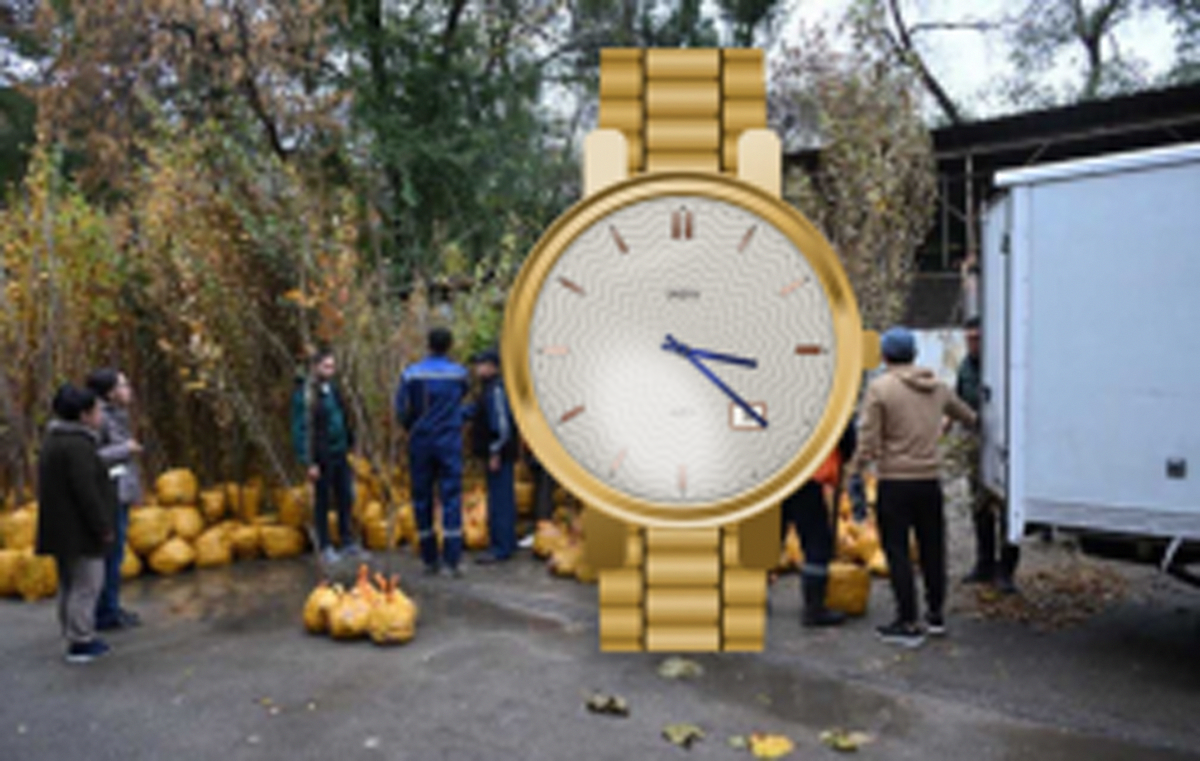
**3:22**
